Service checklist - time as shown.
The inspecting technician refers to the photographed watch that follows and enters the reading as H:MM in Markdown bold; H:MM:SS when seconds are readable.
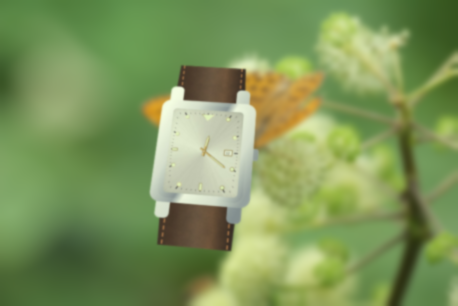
**12:21**
